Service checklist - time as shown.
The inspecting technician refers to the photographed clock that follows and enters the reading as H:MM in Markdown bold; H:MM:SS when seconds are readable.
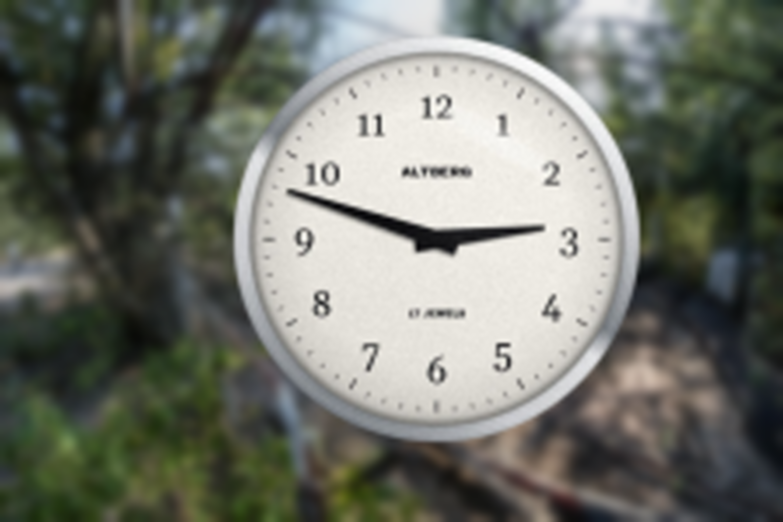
**2:48**
